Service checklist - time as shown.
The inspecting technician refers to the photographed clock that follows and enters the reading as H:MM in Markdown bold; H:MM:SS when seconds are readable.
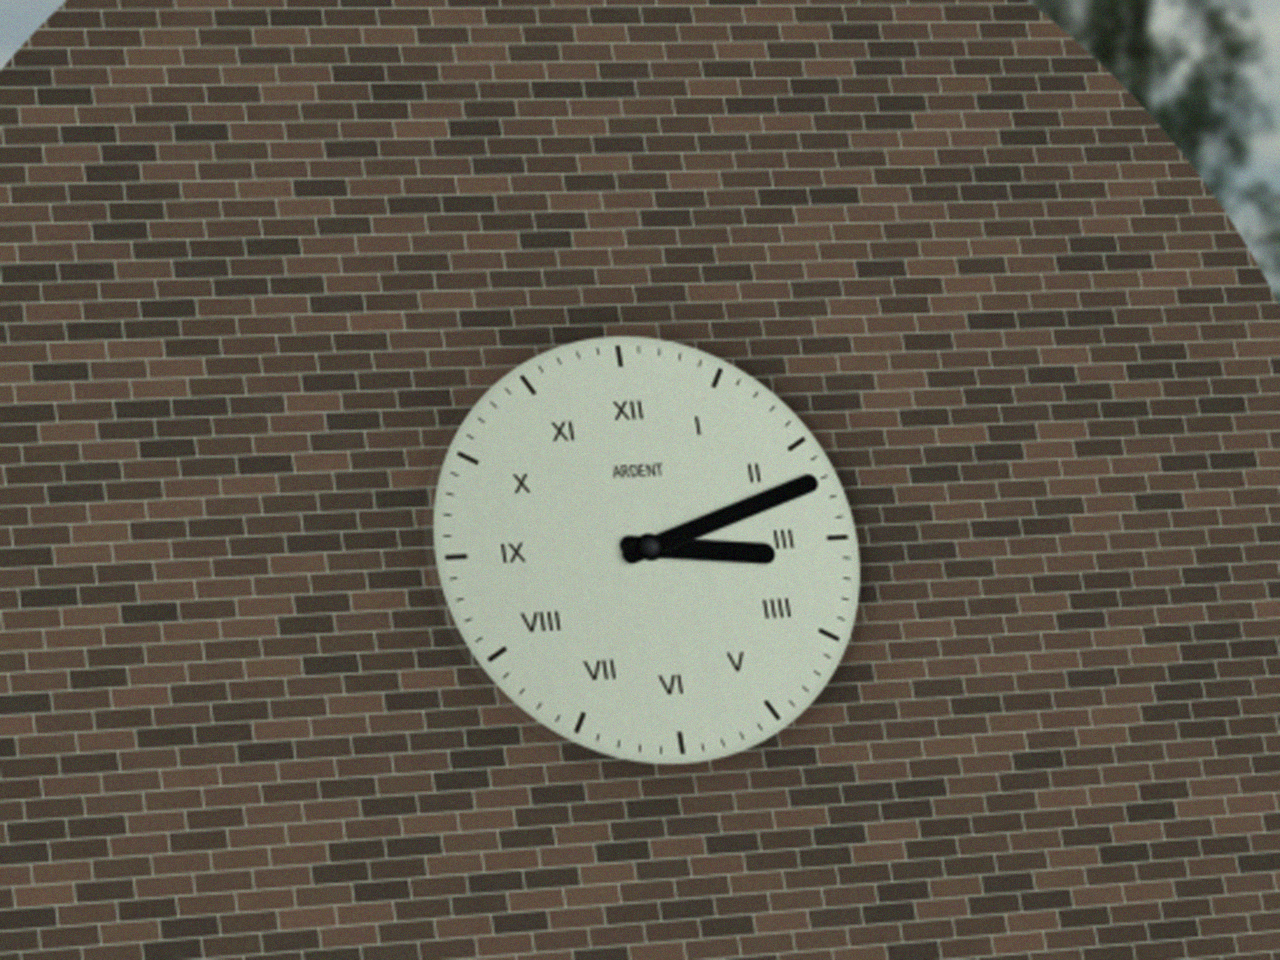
**3:12**
